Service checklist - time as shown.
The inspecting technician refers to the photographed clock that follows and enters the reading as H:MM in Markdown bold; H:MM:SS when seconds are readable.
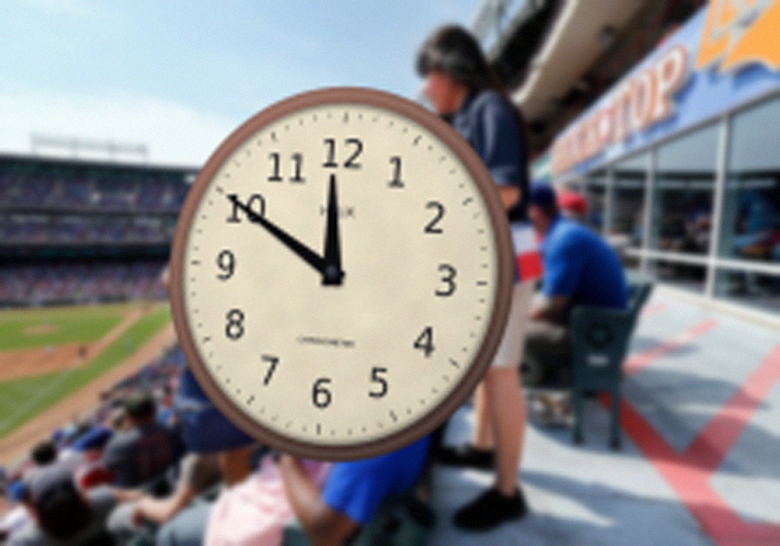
**11:50**
